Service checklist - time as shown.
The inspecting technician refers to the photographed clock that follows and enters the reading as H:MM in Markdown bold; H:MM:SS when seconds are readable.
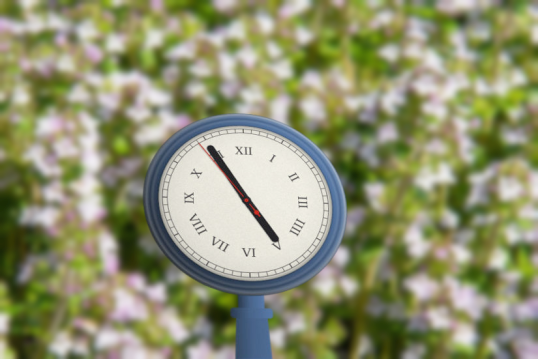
**4:54:54**
